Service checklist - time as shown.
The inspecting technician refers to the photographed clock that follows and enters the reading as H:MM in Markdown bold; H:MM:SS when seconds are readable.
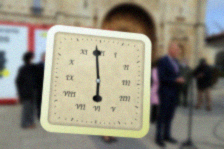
**5:59**
